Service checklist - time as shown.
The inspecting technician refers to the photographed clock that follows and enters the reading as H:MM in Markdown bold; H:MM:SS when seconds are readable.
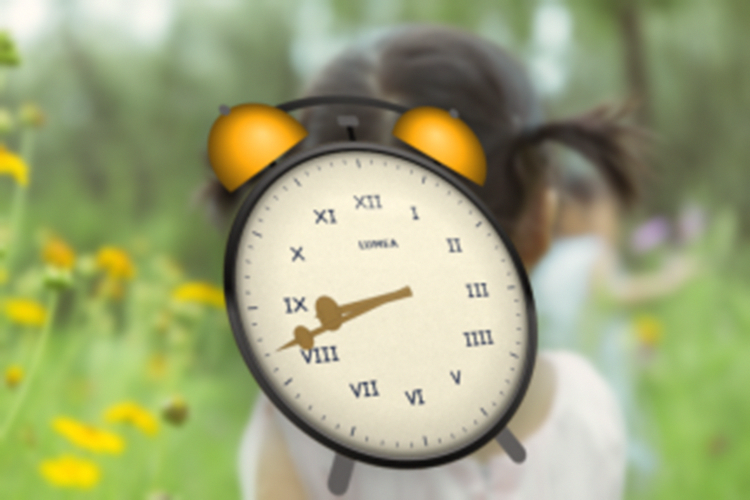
**8:42**
